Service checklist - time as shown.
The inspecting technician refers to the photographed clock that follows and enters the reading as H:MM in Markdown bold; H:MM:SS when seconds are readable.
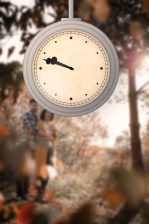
**9:48**
